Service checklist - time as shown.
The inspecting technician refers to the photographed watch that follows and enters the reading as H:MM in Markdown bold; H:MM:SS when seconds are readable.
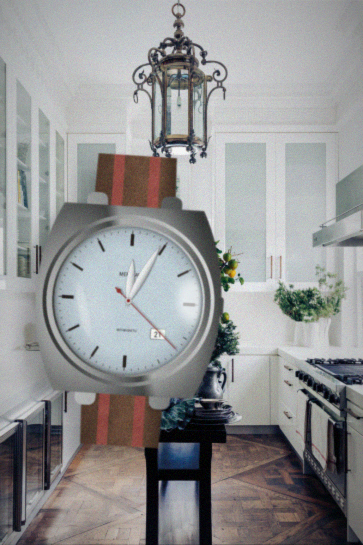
**12:04:22**
